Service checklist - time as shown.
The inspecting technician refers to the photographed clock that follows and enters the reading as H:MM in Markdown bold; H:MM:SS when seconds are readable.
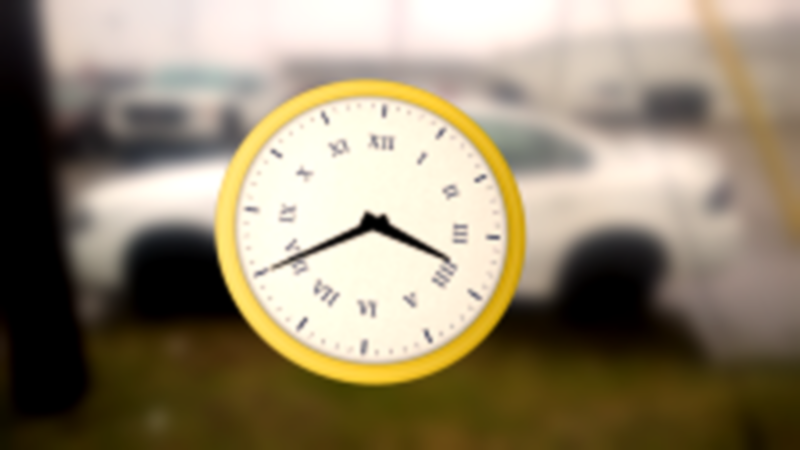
**3:40**
